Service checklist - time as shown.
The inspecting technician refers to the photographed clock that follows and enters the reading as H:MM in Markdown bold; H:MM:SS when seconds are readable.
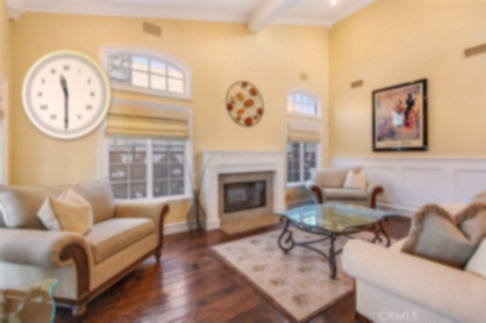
**11:30**
